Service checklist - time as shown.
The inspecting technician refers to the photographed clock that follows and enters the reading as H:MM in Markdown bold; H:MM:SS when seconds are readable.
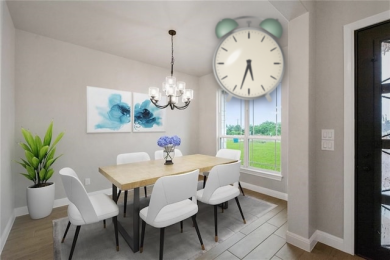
**5:33**
